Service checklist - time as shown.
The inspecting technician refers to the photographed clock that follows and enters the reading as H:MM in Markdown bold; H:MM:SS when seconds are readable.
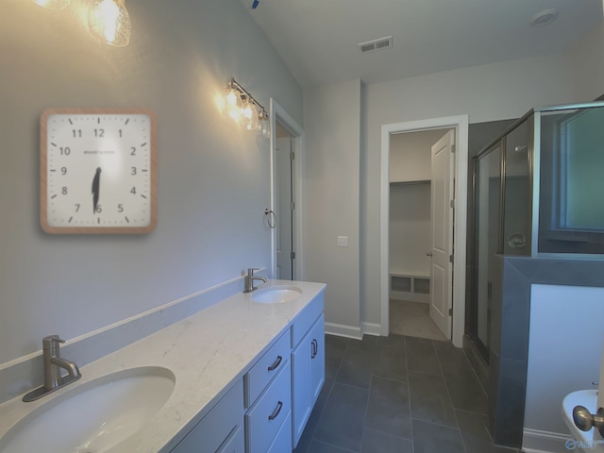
**6:31**
